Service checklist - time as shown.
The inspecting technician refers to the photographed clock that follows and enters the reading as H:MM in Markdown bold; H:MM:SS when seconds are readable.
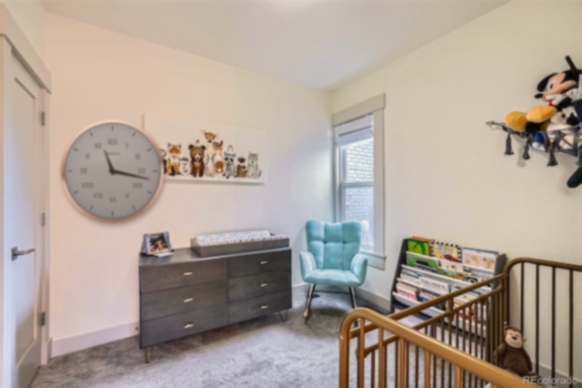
**11:17**
